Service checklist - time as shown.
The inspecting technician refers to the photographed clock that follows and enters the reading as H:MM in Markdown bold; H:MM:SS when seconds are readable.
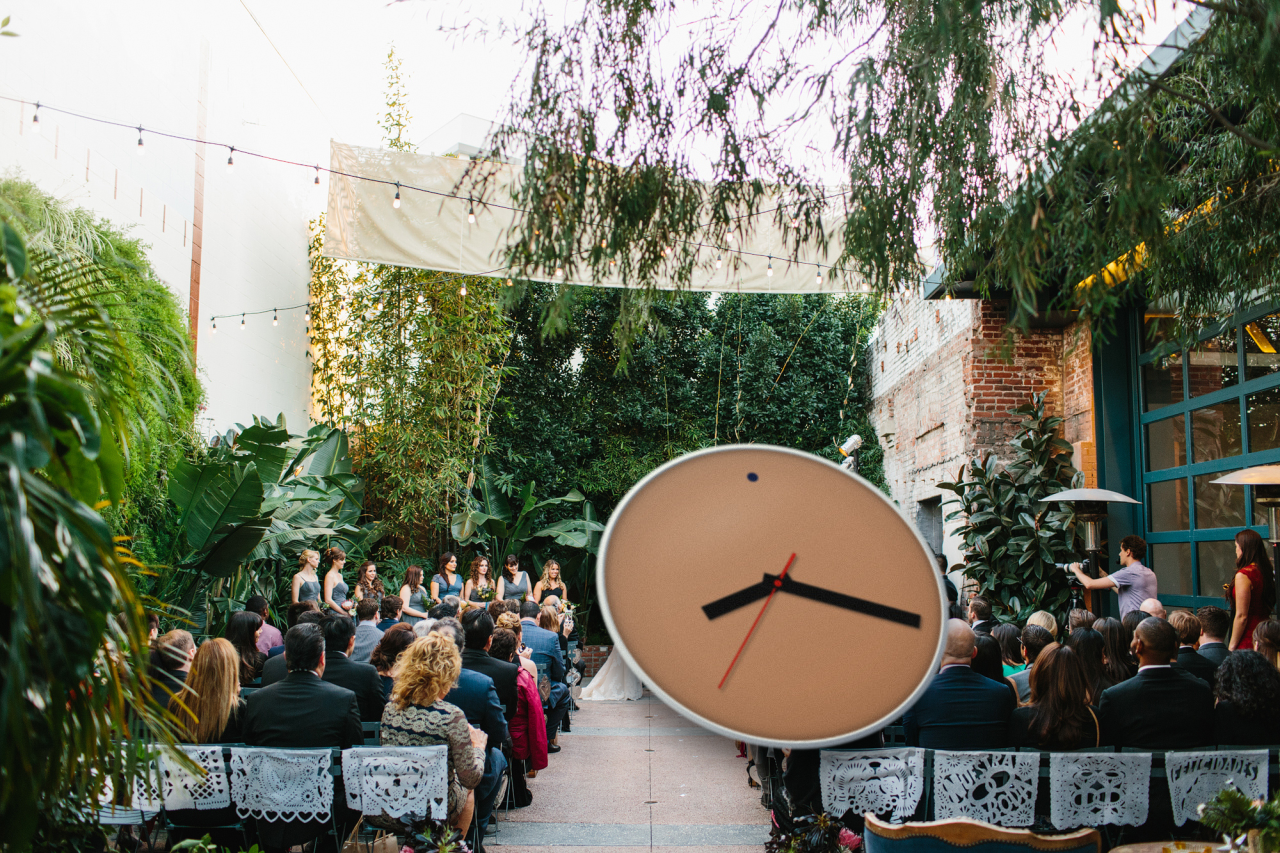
**8:18:36**
